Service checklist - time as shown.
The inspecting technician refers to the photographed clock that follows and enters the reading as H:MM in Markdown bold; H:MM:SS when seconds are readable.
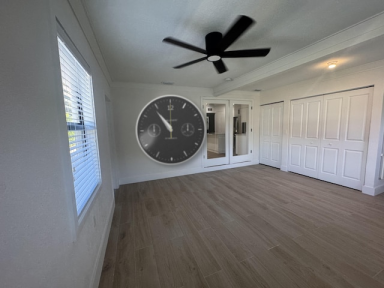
**10:54**
